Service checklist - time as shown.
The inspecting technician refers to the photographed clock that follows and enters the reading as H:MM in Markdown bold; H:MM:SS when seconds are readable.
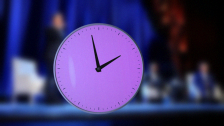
**1:58**
